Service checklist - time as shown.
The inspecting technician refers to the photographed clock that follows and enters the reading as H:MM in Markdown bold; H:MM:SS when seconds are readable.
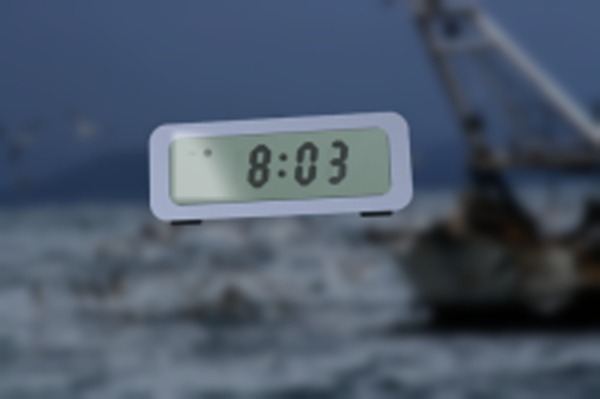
**8:03**
